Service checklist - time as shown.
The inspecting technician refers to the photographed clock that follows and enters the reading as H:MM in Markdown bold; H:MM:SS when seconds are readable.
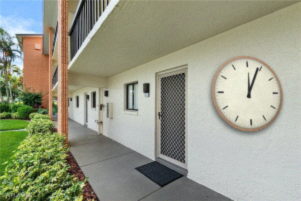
**12:04**
